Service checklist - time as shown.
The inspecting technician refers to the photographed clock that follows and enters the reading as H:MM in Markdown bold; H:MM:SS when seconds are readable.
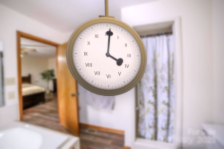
**4:01**
